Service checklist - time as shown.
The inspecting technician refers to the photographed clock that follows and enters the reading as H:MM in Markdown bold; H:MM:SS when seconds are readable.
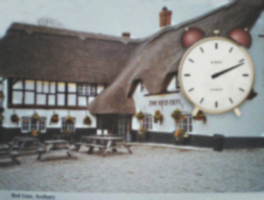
**2:11**
